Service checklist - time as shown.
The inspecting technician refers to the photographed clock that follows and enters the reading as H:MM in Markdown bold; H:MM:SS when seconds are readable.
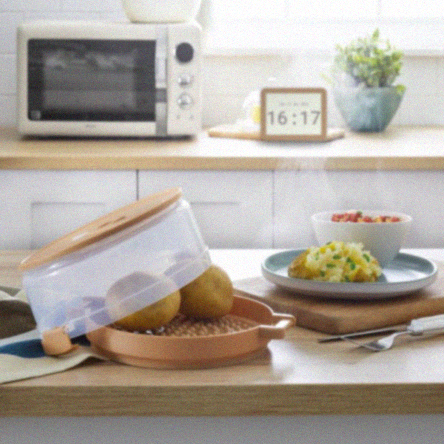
**16:17**
